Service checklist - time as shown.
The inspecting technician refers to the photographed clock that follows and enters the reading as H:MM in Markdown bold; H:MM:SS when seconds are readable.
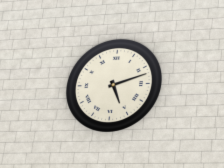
**5:12**
